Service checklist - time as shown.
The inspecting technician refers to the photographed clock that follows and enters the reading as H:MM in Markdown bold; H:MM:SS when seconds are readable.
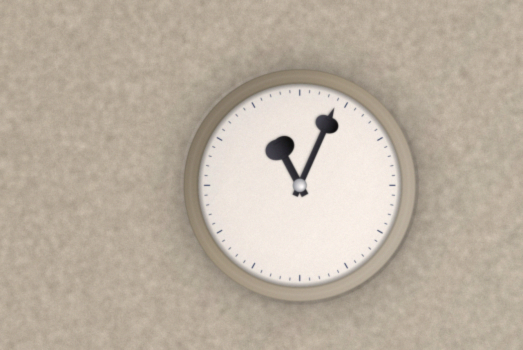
**11:04**
